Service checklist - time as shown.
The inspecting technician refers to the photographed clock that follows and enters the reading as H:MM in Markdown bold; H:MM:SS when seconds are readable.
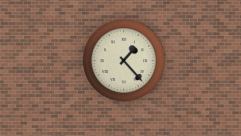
**1:23**
